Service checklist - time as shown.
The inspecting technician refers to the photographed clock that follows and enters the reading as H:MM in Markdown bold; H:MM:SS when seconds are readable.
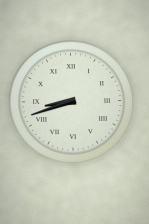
**8:42**
